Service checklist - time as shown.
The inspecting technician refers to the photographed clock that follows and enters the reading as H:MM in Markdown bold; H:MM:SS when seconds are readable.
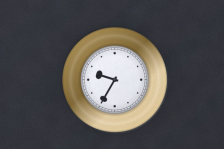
**9:35**
